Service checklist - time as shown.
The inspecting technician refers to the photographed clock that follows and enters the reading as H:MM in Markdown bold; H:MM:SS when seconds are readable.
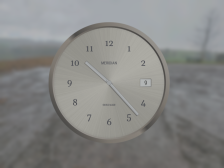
**10:23**
